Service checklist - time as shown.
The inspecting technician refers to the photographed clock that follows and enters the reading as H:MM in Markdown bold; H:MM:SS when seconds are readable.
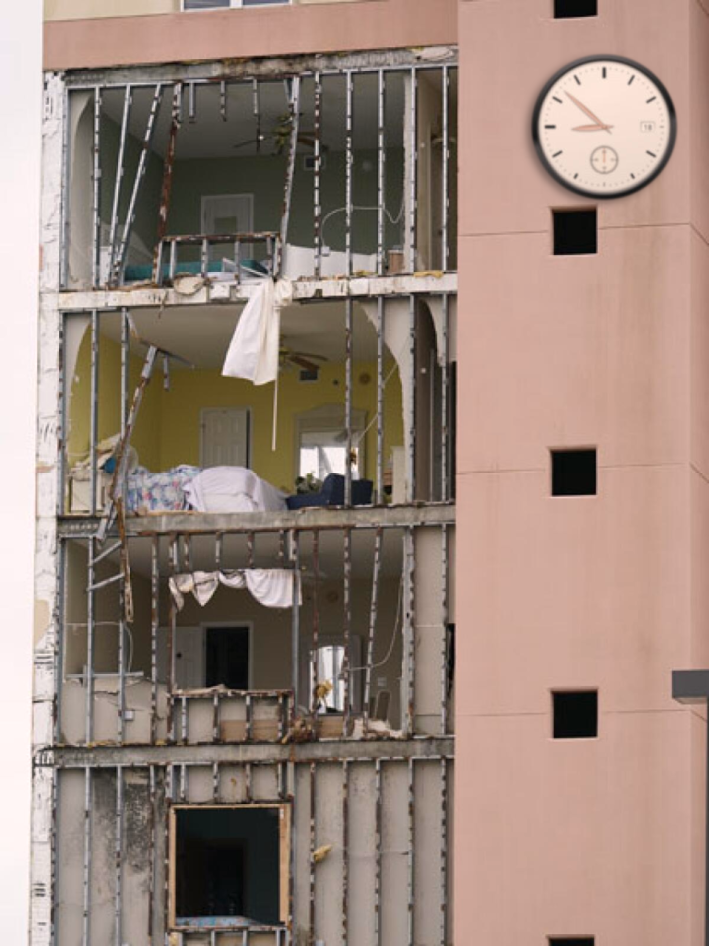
**8:52**
